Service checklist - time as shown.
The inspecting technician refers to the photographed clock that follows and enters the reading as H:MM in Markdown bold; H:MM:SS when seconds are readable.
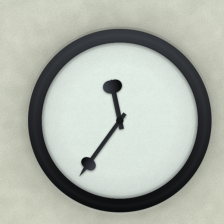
**11:36**
